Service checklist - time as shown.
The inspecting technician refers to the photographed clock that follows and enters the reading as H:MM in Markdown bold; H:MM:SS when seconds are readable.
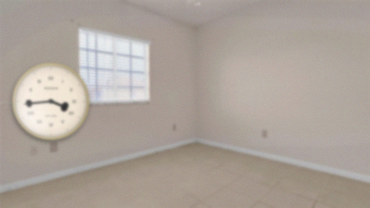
**3:44**
